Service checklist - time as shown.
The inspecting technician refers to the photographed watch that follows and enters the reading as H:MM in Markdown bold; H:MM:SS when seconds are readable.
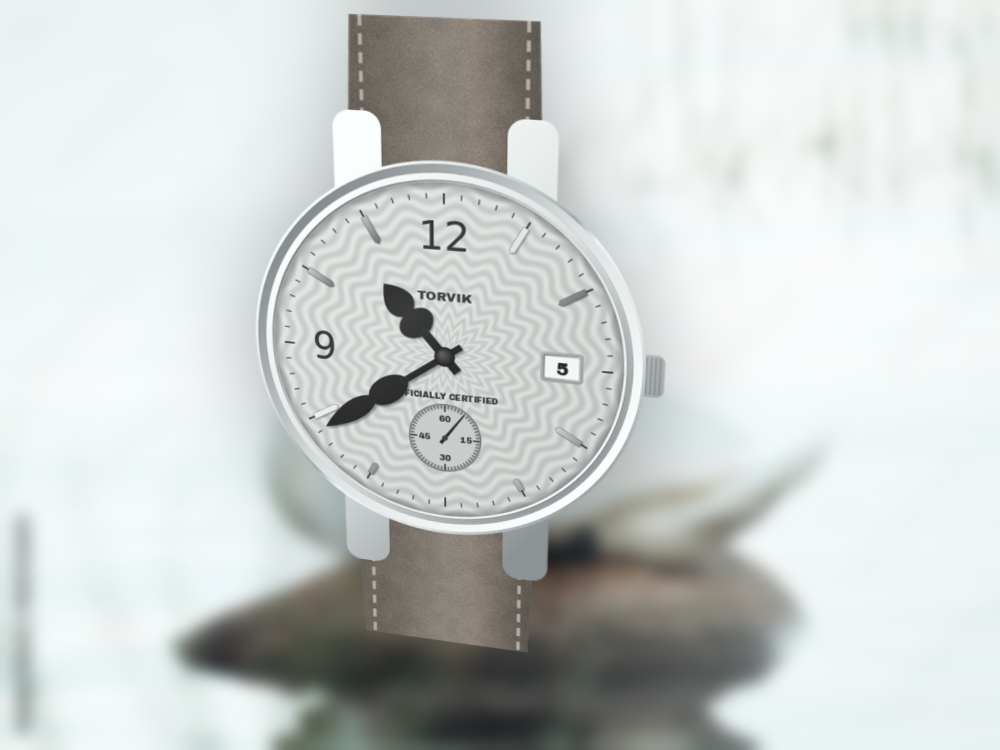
**10:39:06**
